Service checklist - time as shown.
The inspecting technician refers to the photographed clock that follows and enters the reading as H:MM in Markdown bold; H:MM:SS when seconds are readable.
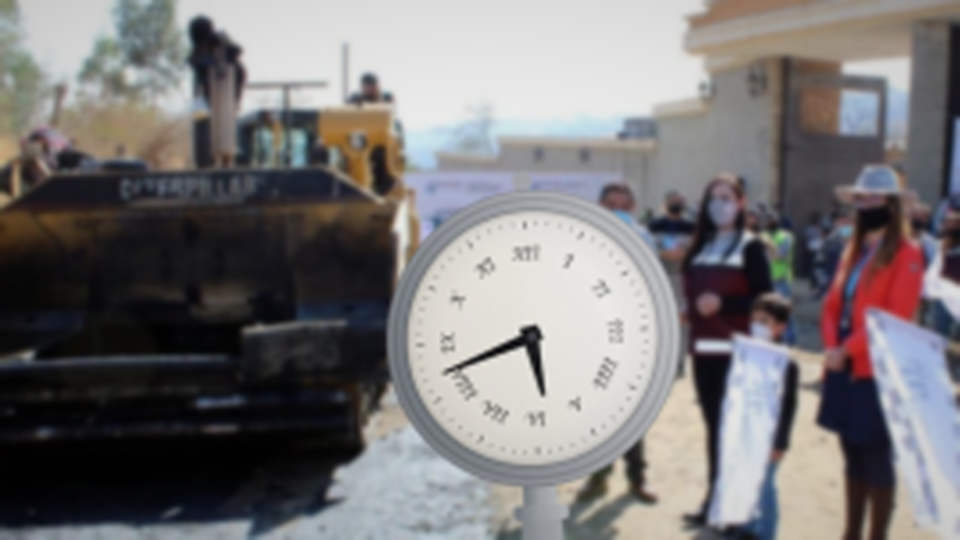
**5:42**
